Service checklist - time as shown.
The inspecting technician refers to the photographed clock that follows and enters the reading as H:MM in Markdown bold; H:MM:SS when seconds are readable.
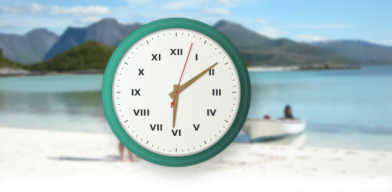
**6:09:03**
